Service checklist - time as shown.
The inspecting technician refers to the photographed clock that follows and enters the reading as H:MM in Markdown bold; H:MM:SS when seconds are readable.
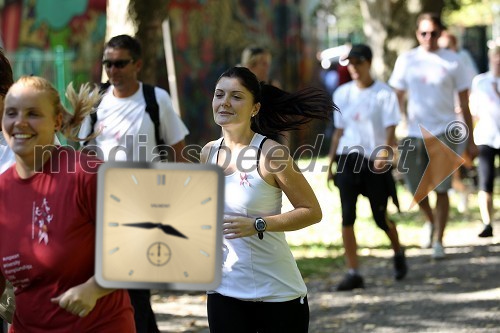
**3:45**
